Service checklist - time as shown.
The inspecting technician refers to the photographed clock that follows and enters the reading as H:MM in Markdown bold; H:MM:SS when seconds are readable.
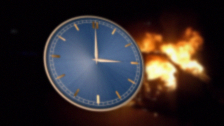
**3:00**
